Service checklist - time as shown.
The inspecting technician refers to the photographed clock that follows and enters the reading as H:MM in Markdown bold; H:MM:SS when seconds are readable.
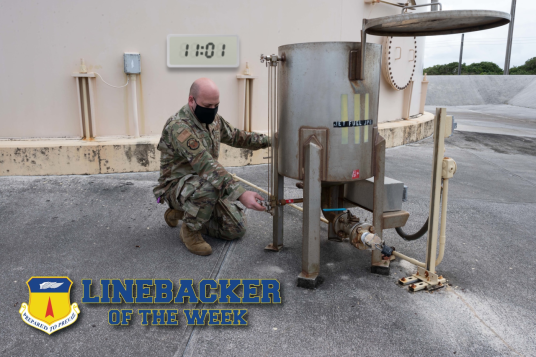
**11:01**
